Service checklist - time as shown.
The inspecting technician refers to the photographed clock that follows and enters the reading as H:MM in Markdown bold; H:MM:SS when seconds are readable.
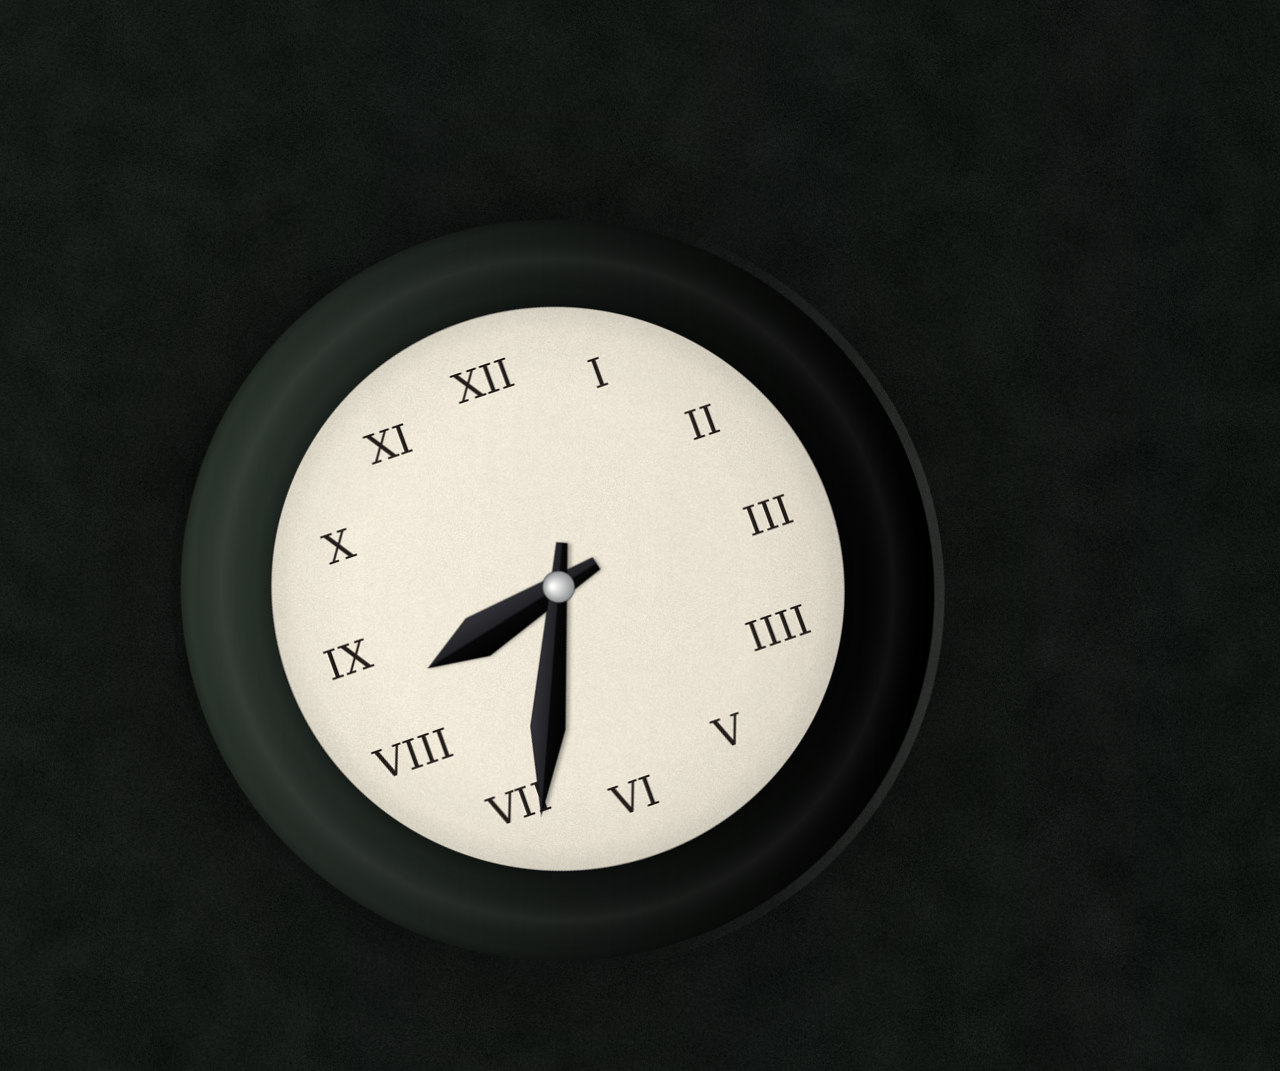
**8:34**
